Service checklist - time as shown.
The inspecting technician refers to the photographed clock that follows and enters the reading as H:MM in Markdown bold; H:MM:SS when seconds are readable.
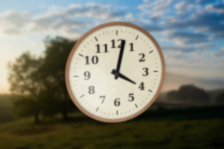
**4:02**
